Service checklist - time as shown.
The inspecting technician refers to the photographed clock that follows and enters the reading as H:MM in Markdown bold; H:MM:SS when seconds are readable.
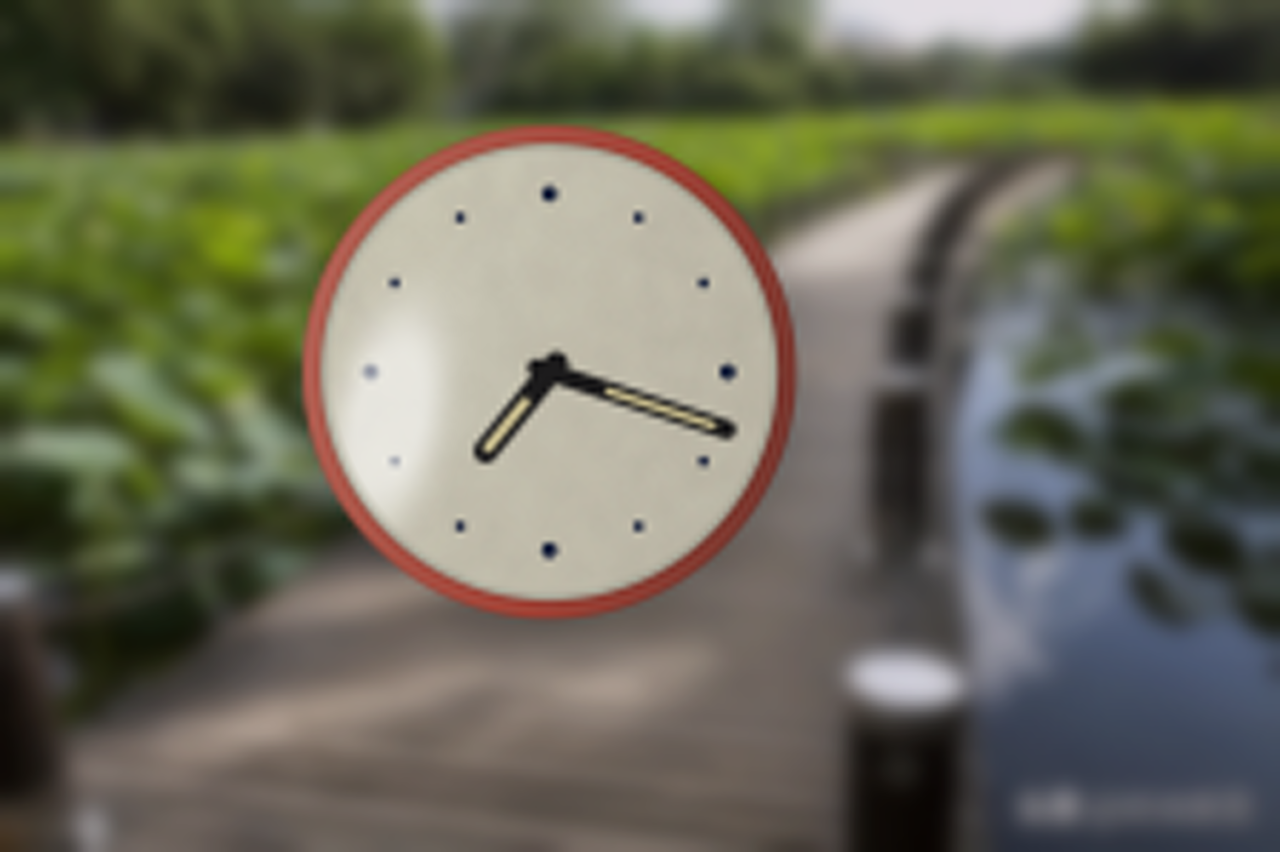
**7:18**
